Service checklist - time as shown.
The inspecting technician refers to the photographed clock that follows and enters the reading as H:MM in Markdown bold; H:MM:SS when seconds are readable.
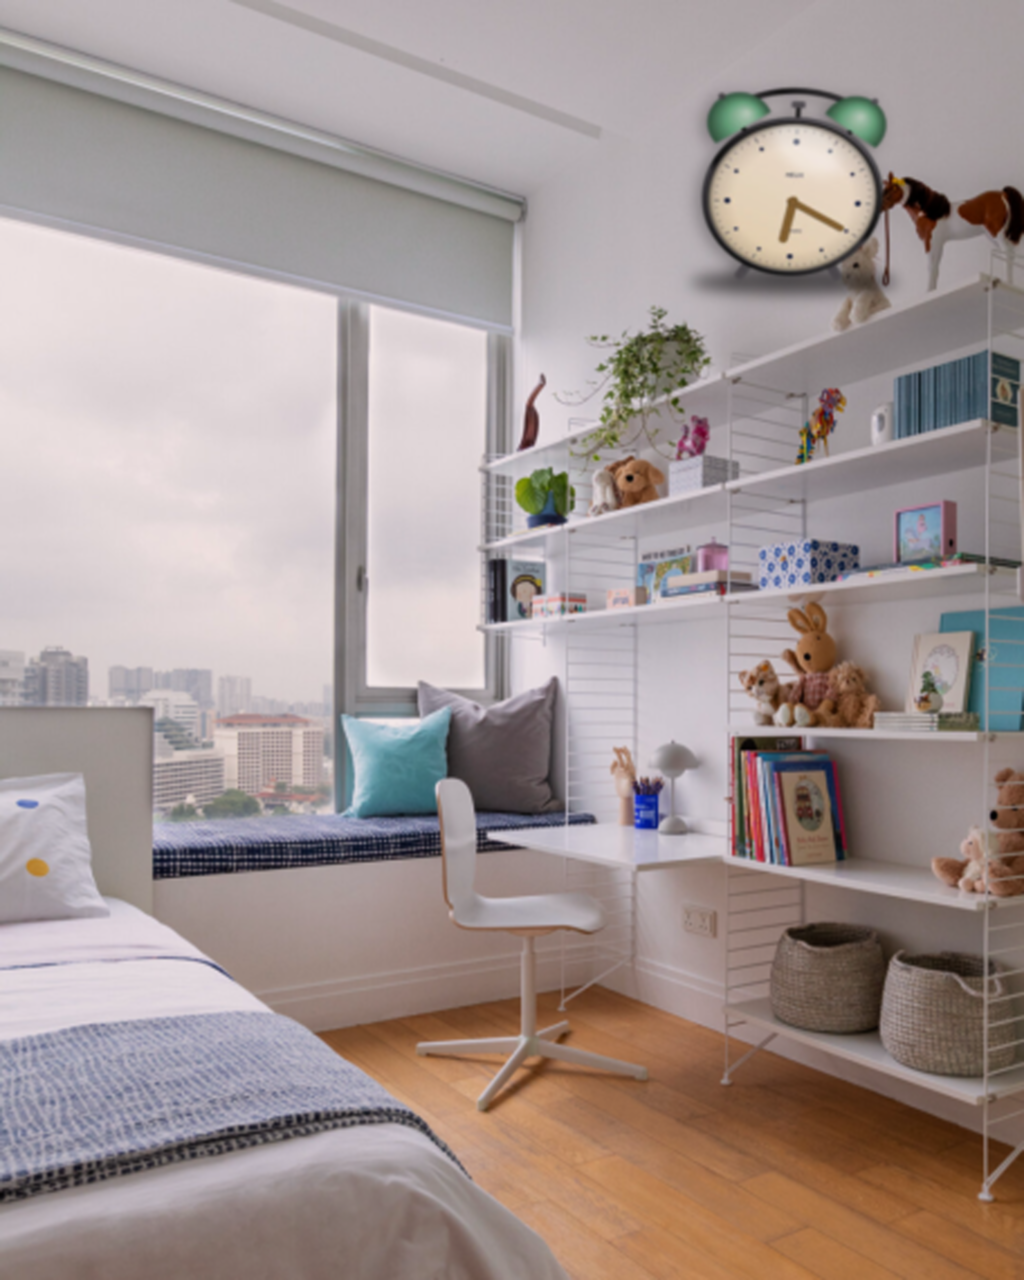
**6:20**
